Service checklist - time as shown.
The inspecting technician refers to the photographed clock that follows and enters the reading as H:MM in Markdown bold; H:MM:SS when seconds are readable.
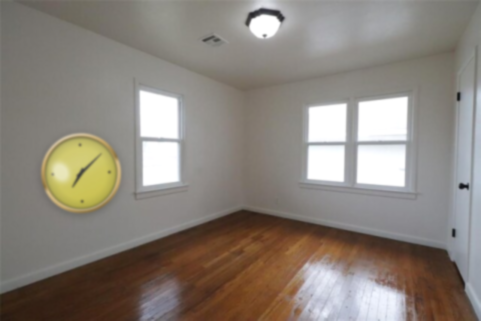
**7:08**
